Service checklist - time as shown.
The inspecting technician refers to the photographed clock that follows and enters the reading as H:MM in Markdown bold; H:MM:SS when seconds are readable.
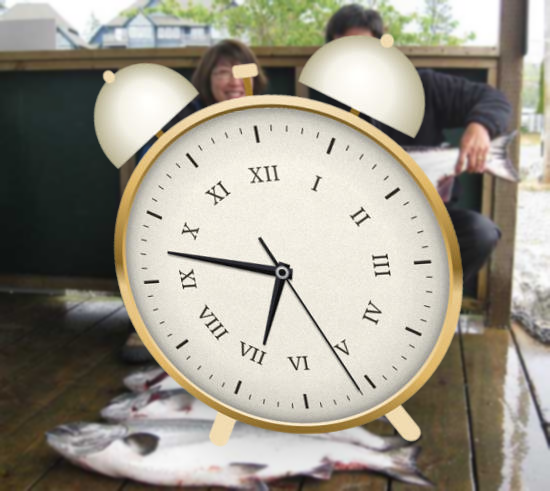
**6:47:26**
